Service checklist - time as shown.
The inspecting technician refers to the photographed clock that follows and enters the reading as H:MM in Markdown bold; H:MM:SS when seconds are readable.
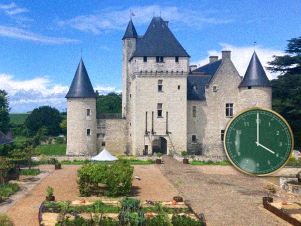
**4:00**
